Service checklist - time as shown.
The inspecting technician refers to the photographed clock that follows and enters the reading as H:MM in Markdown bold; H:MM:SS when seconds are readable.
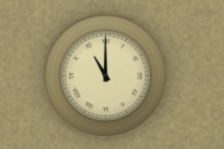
**11:00**
